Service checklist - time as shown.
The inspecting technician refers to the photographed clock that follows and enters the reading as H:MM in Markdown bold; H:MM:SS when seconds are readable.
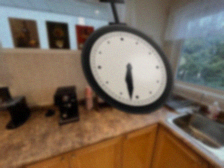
**6:32**
